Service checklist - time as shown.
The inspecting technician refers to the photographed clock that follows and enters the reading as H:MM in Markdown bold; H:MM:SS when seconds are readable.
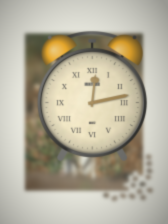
**12:13**
